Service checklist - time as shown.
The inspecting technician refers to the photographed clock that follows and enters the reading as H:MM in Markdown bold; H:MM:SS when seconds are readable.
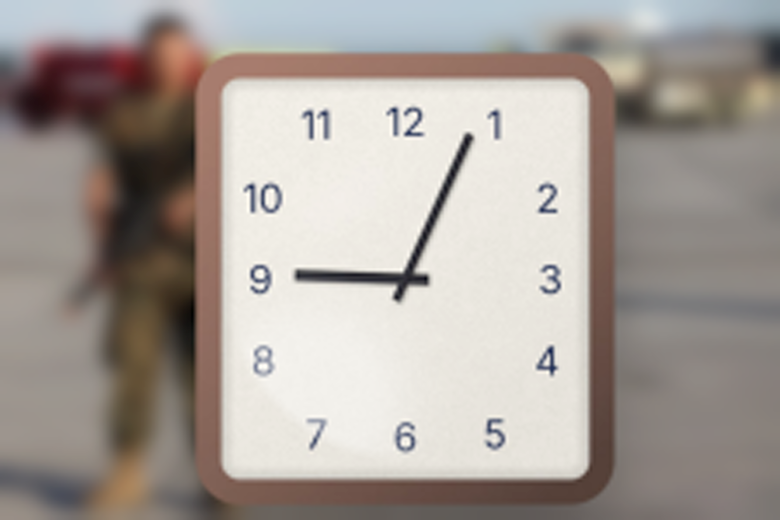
**9:04**
